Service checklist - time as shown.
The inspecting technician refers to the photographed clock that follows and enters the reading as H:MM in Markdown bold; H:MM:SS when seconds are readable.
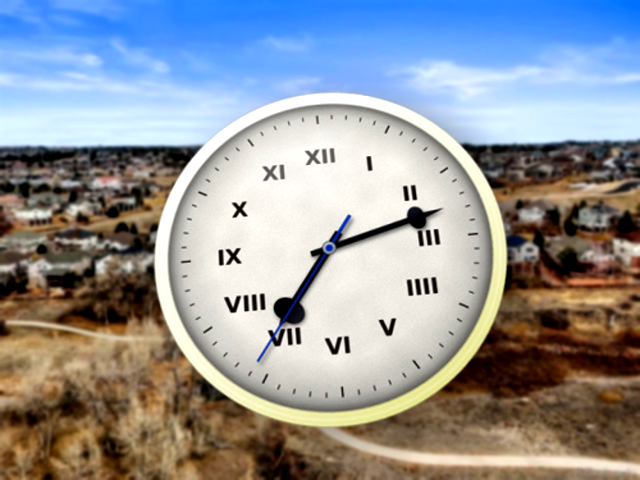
**7:12:36**
